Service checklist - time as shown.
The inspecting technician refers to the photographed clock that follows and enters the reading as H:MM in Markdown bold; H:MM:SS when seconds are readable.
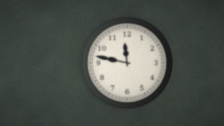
**11:47**
